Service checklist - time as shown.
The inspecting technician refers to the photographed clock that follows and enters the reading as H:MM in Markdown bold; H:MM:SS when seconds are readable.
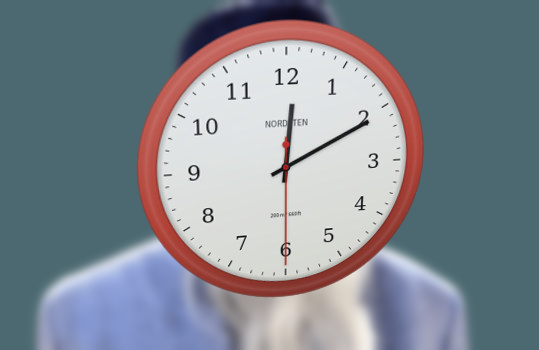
**12:10:30**
